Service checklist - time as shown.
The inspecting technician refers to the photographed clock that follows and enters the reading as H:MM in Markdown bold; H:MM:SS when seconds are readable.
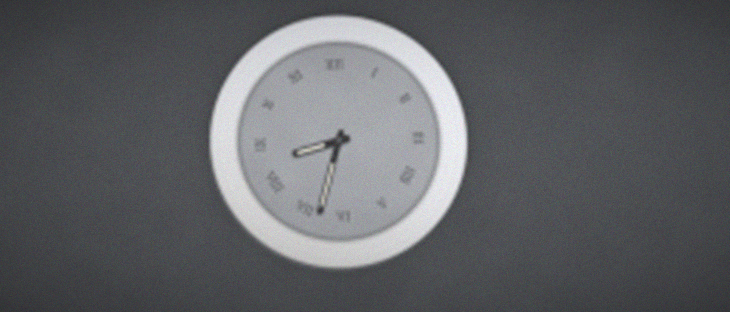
**8:33**
